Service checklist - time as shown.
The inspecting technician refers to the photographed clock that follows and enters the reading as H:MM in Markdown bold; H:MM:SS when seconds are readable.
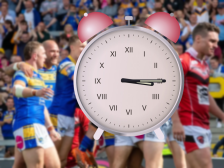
**3:15**
